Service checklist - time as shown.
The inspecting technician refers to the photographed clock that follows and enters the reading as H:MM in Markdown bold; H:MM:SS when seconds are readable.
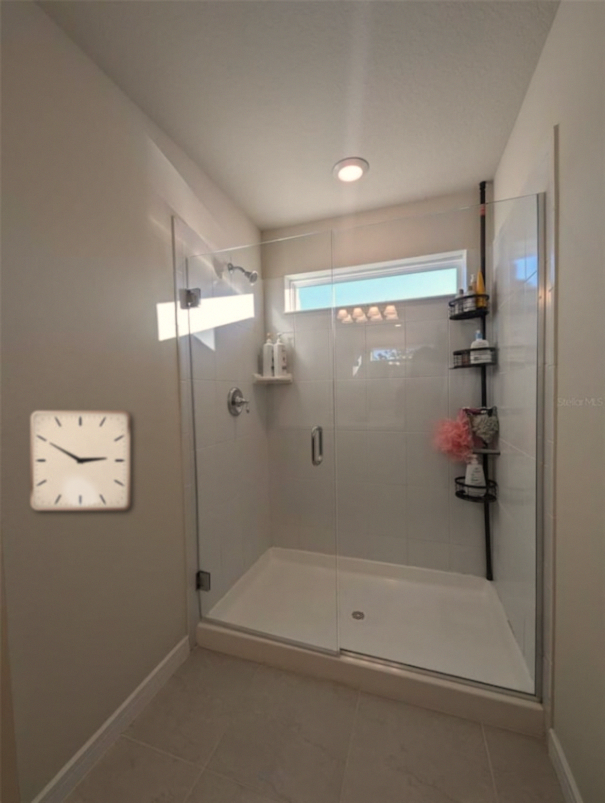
**2:50**
